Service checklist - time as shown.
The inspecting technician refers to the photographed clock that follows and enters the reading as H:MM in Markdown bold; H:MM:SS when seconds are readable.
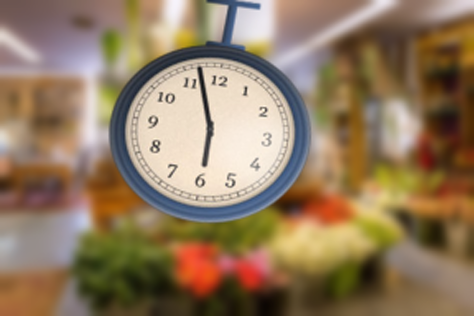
**5:57**
